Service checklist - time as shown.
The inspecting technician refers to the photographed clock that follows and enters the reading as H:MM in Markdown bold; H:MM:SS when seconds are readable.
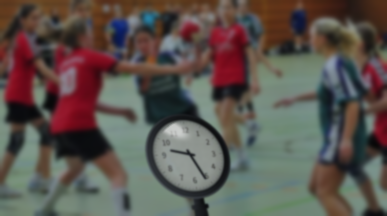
**9:26**
